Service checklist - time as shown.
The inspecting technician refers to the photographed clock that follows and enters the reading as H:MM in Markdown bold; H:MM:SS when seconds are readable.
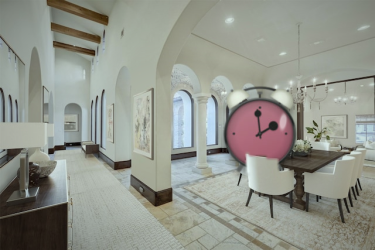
**1:59**
